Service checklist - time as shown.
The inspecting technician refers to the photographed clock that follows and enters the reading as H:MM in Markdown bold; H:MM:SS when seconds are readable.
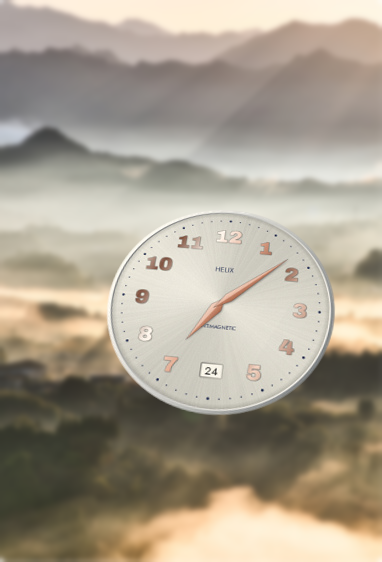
**7:08**
